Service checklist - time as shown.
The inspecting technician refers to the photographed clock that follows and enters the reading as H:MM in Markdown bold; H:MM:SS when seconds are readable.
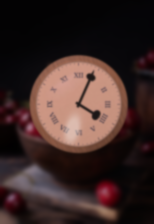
**4:04**
